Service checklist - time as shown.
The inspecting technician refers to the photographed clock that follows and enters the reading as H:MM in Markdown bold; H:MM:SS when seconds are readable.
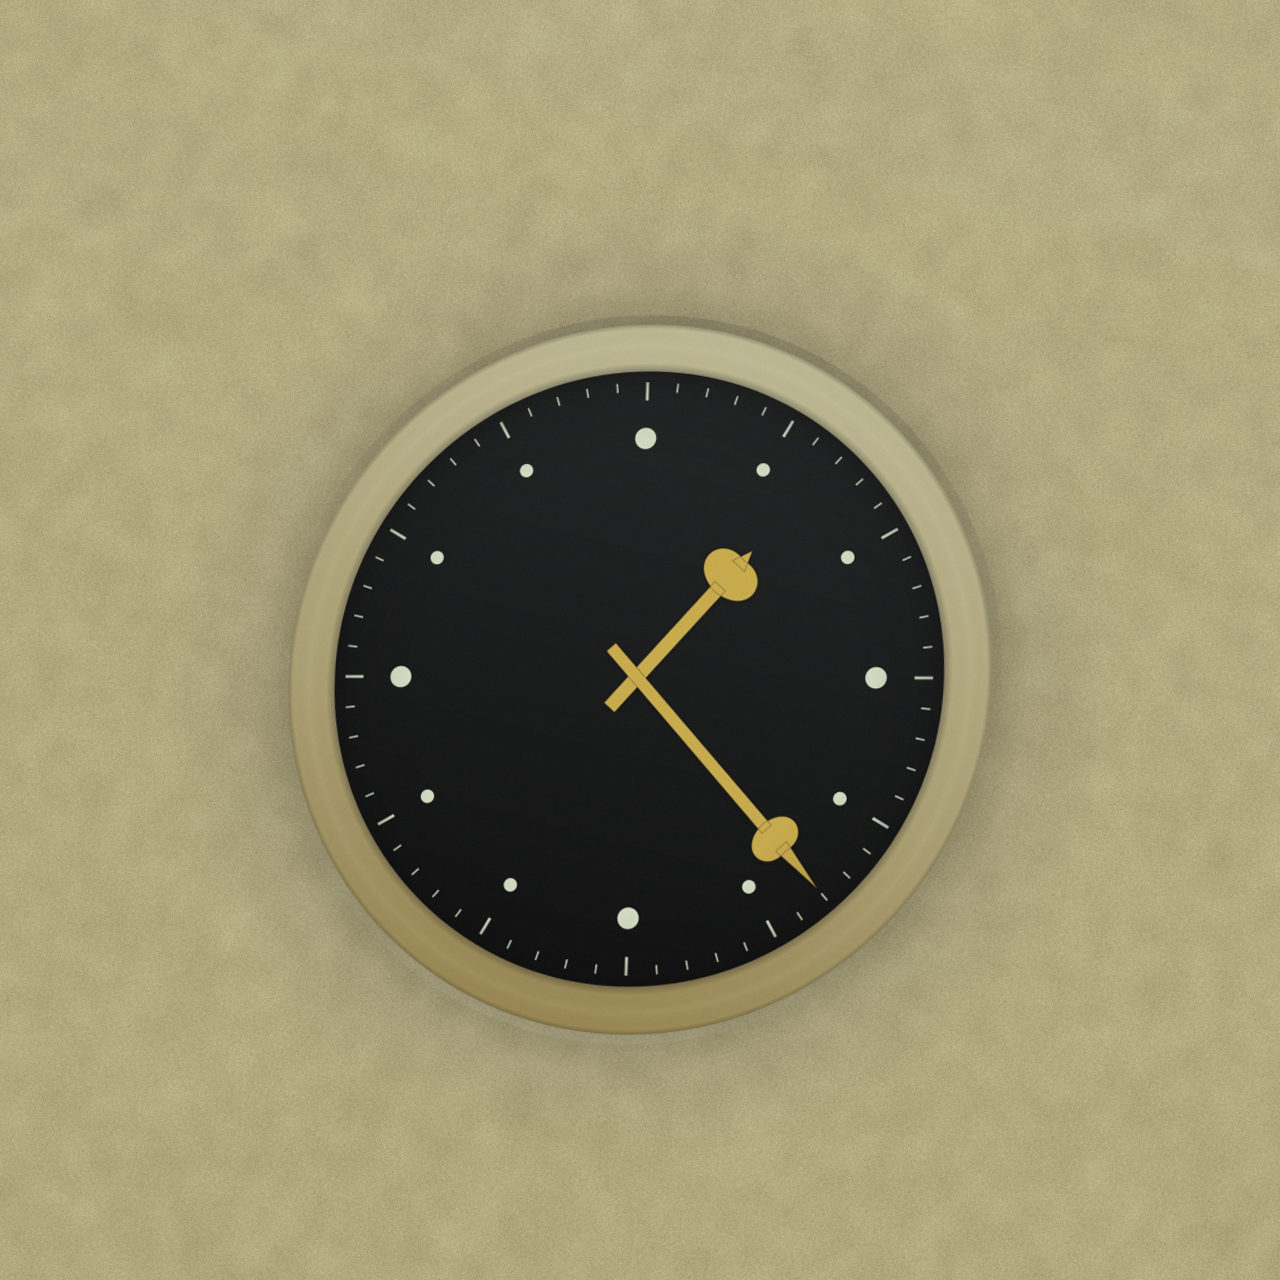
**1:23**
